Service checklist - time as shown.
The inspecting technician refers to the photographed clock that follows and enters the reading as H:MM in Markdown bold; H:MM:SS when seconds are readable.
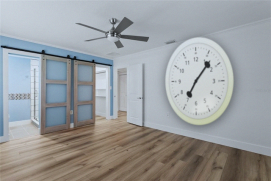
**7:07**
